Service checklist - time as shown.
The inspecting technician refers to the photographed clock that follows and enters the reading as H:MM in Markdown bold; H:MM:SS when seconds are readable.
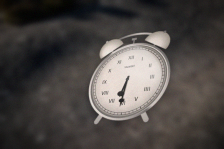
**6:31**
